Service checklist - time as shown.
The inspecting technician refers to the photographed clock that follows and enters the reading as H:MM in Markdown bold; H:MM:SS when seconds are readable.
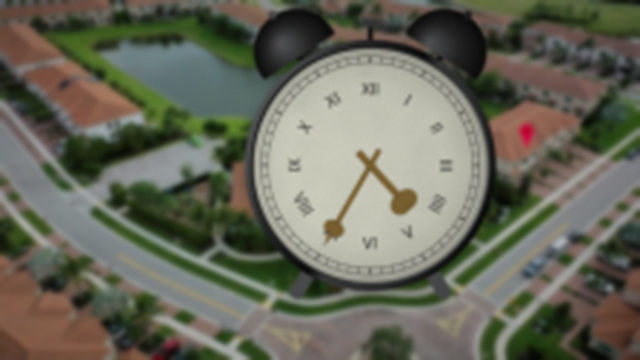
**4:35**
